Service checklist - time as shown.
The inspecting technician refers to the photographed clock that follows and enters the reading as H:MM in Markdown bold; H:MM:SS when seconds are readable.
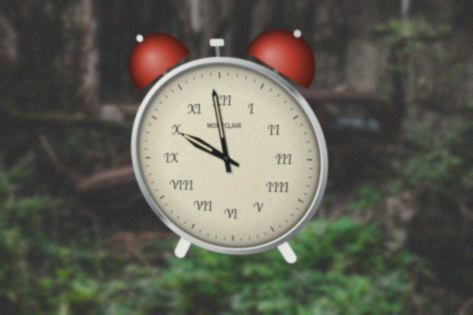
**9:59**
